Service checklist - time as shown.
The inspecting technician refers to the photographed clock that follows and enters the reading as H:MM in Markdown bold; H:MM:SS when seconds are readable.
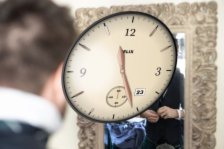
**11:26**
